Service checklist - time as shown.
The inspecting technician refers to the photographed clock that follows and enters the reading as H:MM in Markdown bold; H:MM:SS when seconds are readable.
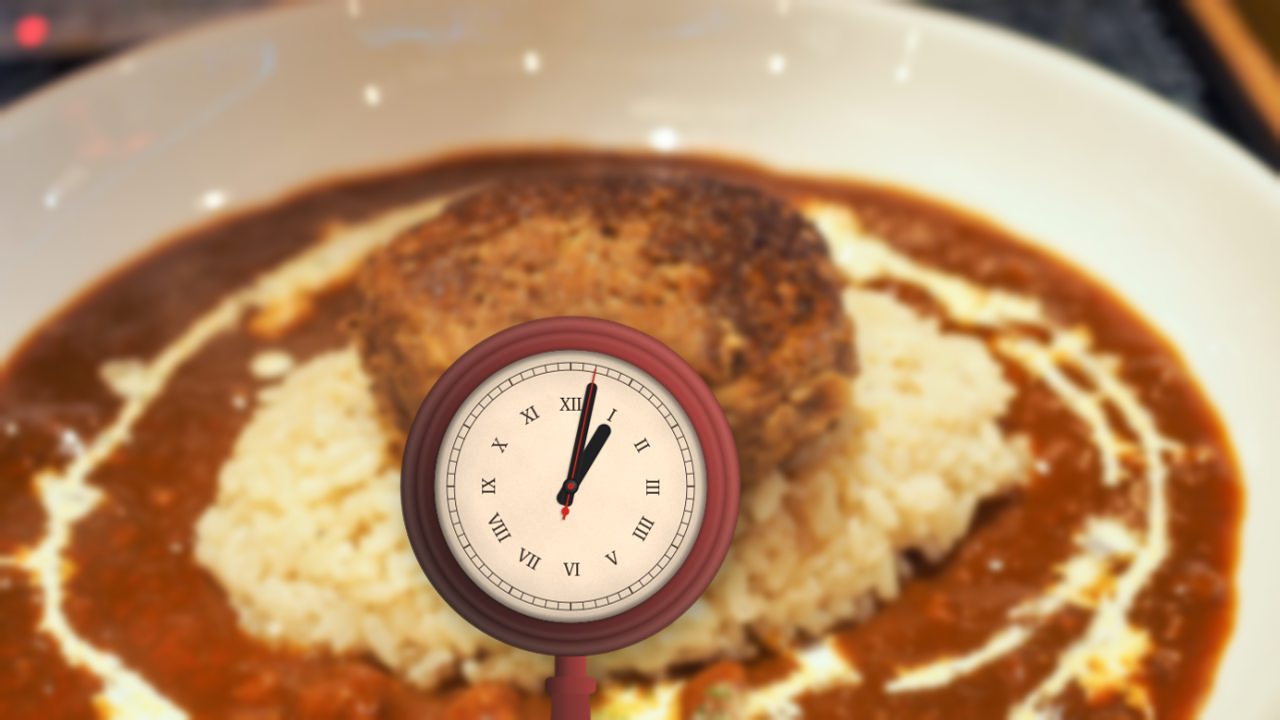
**1:02:02**
